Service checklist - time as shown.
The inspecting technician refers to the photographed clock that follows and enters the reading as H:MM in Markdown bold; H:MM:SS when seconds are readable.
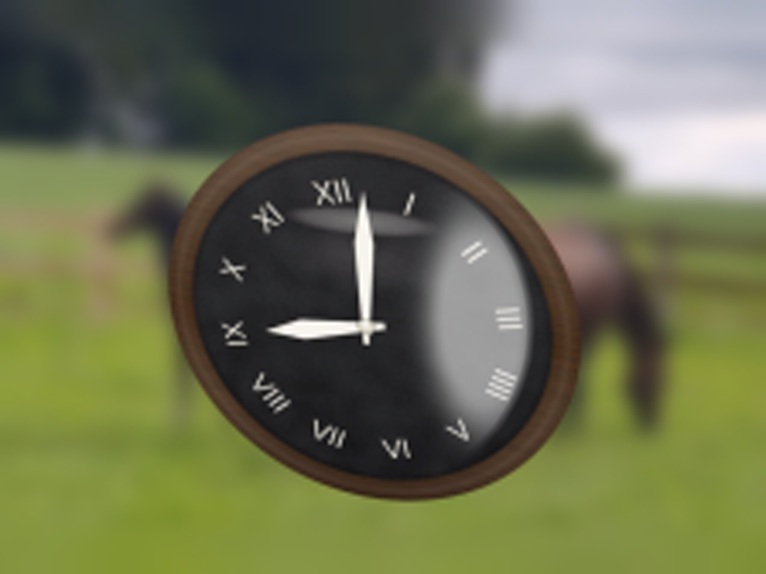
**9:02**
